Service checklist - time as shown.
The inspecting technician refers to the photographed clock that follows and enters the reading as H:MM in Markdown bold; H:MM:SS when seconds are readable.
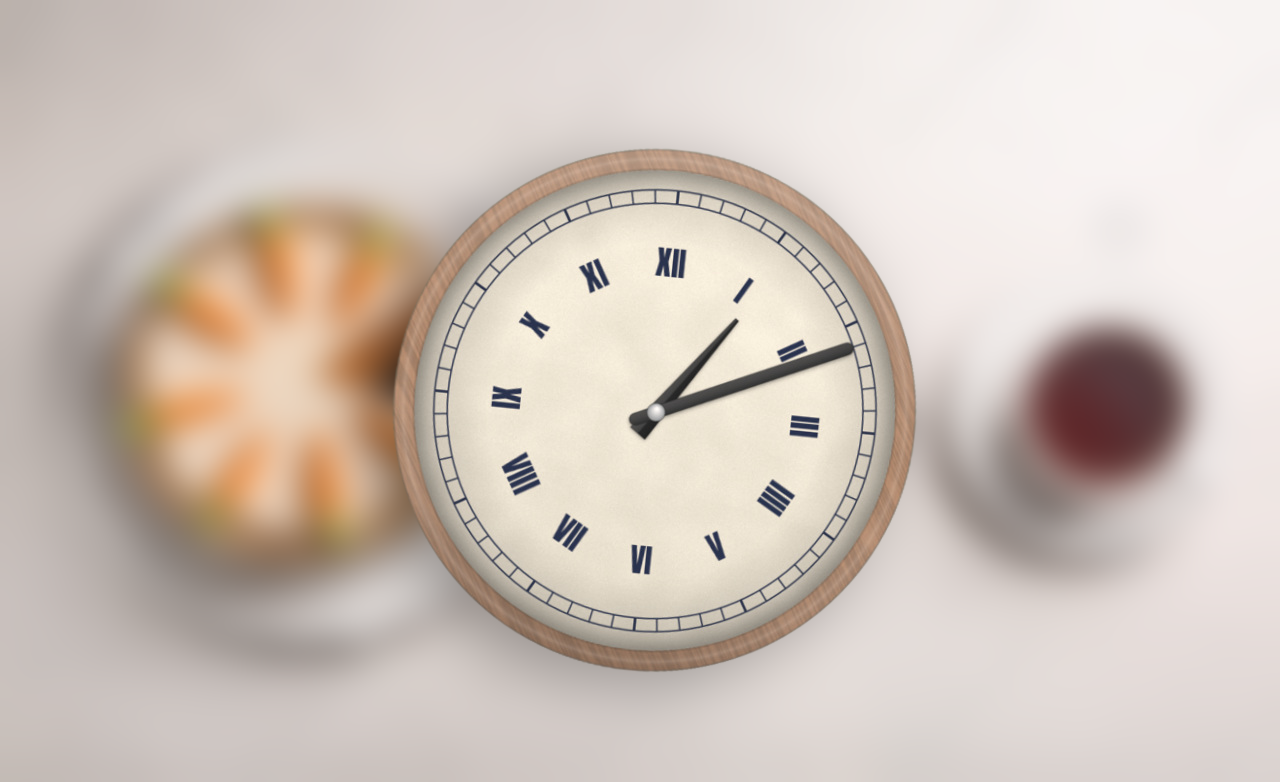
**1:11**
